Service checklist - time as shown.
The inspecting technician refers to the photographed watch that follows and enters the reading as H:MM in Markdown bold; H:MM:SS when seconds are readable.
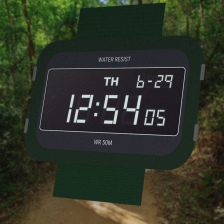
**12:54:05**
